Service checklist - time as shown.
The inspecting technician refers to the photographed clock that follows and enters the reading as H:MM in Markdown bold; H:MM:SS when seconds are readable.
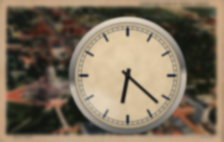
**6:22**
